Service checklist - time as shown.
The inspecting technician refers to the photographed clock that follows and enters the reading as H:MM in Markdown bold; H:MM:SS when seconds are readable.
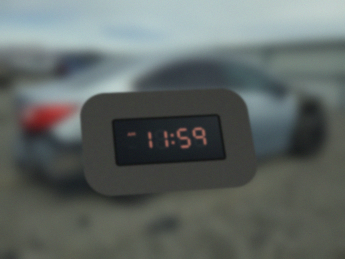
**11:59**
